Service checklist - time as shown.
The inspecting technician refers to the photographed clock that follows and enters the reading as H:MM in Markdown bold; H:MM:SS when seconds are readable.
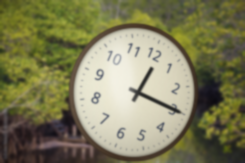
**12:15**
